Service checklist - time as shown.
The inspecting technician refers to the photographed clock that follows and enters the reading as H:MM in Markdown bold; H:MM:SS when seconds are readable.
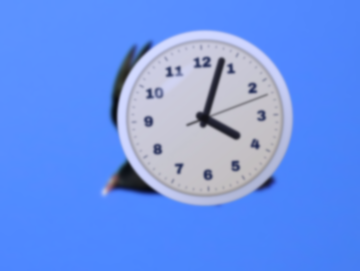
**4:03:12**
